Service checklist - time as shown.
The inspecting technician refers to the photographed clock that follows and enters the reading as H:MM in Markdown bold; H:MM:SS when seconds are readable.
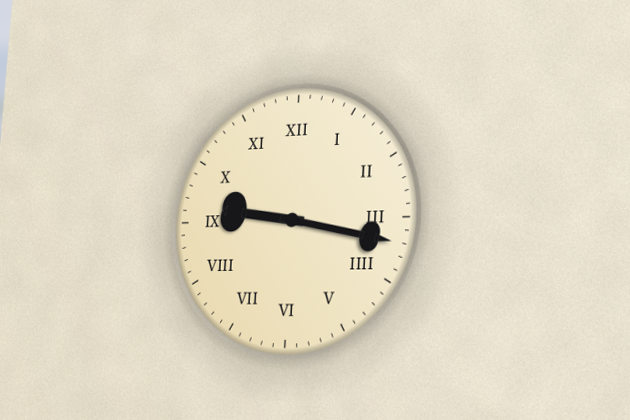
**9:17**
